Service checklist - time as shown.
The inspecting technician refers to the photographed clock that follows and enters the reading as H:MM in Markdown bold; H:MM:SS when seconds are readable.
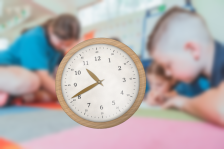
**10:41**
